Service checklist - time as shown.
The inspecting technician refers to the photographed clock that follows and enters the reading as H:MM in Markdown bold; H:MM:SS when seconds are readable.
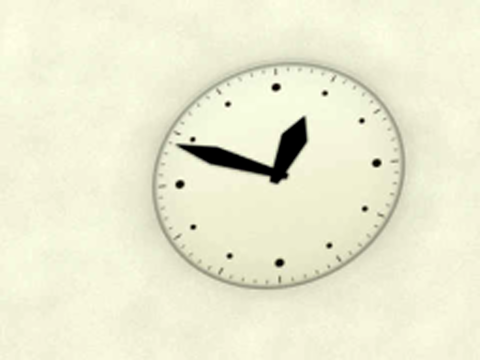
**12:49**
